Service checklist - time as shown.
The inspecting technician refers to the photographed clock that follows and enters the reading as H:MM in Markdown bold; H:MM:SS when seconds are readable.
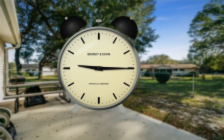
**9:15**
